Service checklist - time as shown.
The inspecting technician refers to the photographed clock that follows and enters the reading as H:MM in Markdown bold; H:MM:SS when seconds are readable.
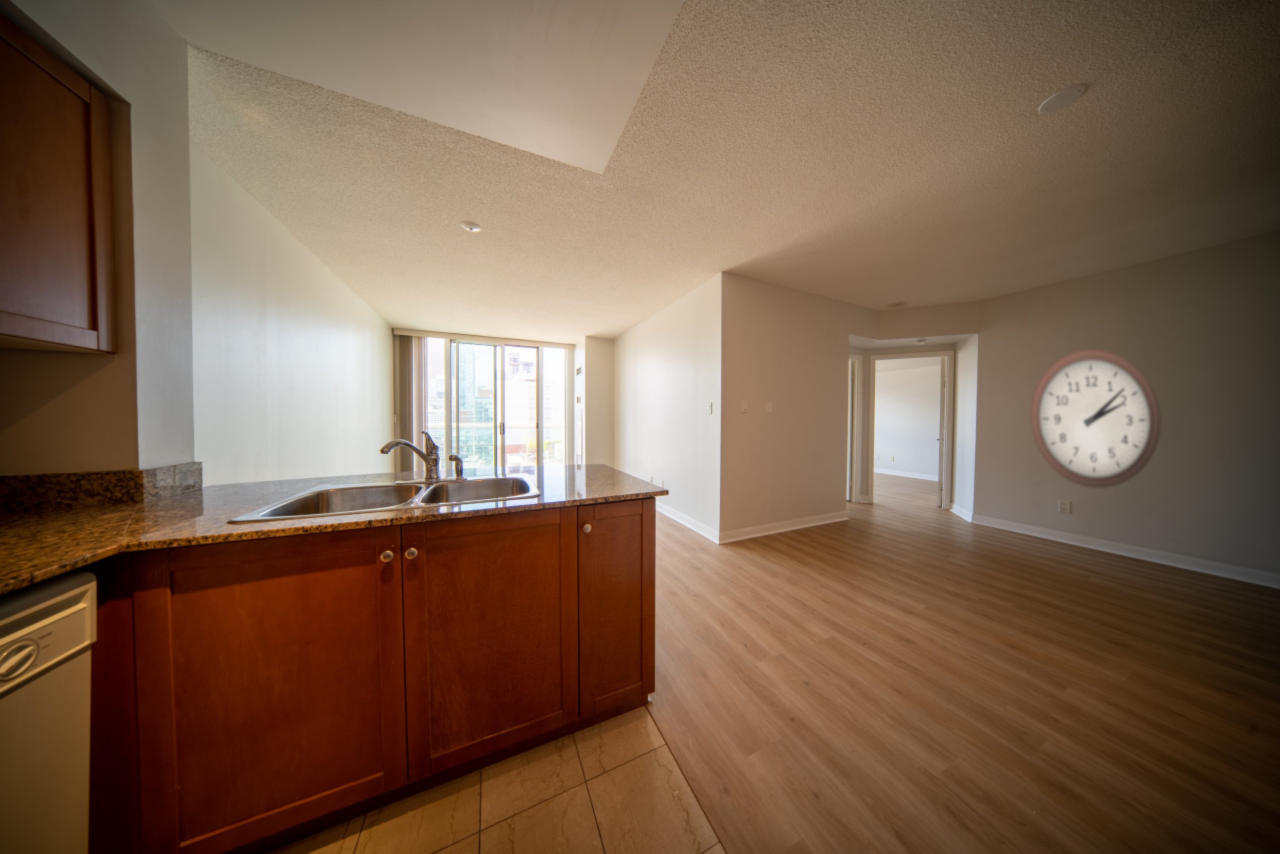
**2:08**
